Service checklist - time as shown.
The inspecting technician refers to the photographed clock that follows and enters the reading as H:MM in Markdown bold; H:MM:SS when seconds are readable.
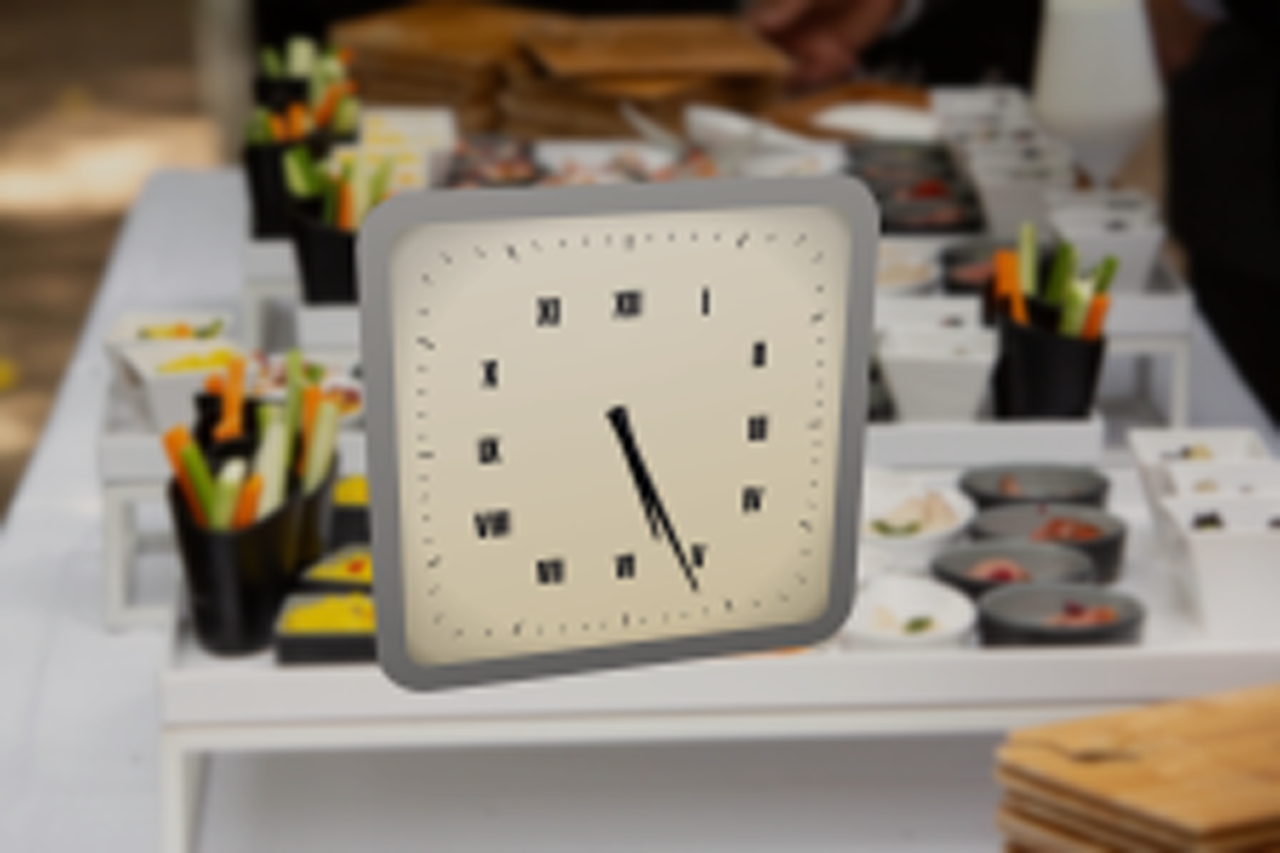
**5:26**
